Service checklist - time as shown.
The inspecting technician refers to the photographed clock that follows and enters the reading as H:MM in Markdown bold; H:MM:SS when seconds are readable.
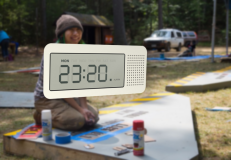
**23:20**
